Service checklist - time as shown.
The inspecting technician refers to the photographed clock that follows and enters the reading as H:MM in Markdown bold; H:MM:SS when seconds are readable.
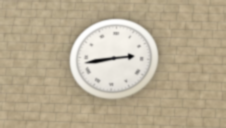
**2:43**
